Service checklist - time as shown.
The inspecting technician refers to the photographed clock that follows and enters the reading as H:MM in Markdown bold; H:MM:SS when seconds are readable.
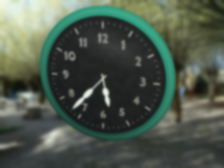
**5:37**
